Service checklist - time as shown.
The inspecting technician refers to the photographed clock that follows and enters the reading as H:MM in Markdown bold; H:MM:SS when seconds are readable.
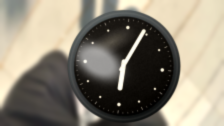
**6:04**
